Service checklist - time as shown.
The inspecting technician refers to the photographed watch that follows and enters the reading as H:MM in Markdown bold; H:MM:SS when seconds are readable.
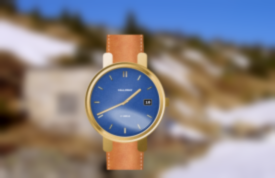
**1:41**
